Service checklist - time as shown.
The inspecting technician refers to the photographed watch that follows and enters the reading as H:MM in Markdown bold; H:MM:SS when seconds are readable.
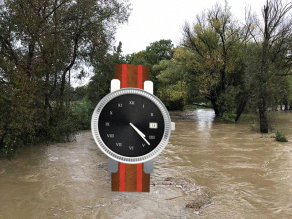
**4:23**
